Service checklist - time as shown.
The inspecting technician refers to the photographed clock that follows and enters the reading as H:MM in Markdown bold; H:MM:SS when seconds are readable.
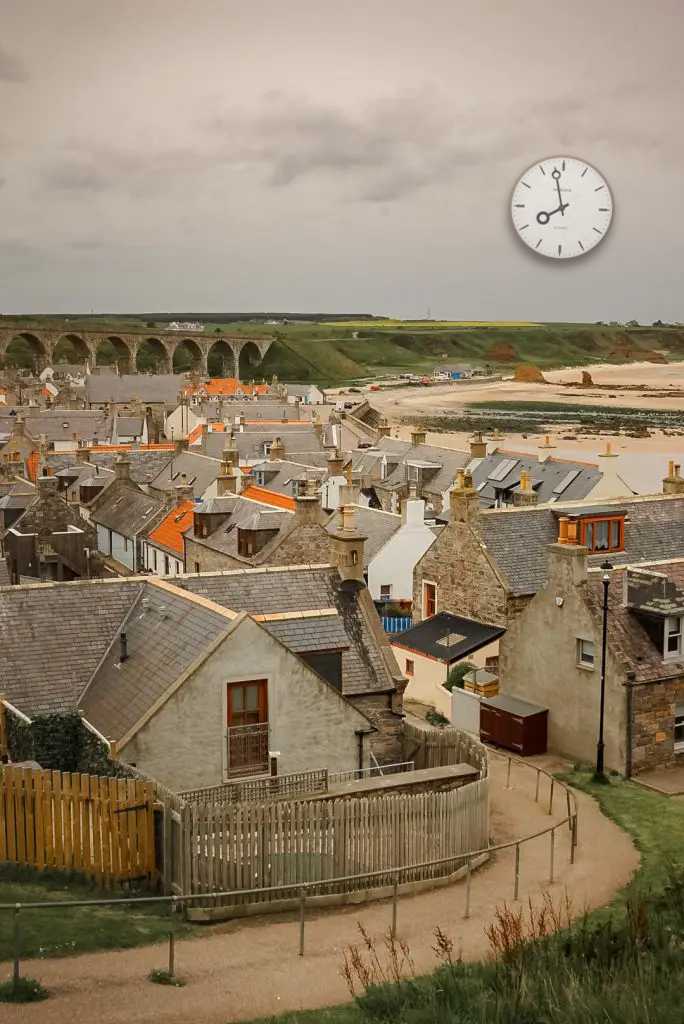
**7:58**
